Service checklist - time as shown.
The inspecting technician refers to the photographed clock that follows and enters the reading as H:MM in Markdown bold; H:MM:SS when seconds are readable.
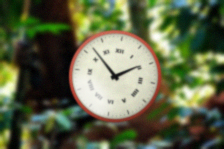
**1:52**
